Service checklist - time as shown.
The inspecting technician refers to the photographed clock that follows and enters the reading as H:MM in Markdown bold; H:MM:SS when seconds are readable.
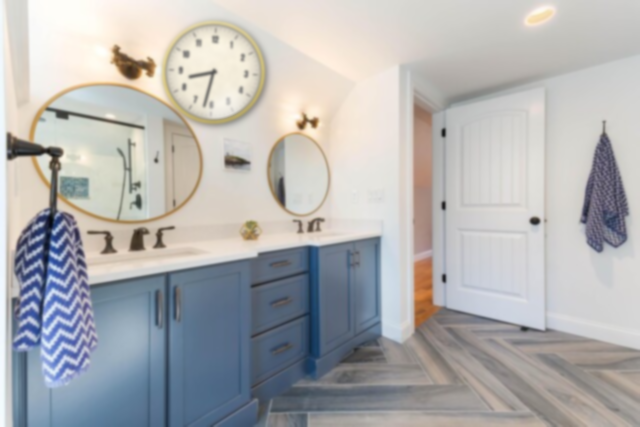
**8:32**
